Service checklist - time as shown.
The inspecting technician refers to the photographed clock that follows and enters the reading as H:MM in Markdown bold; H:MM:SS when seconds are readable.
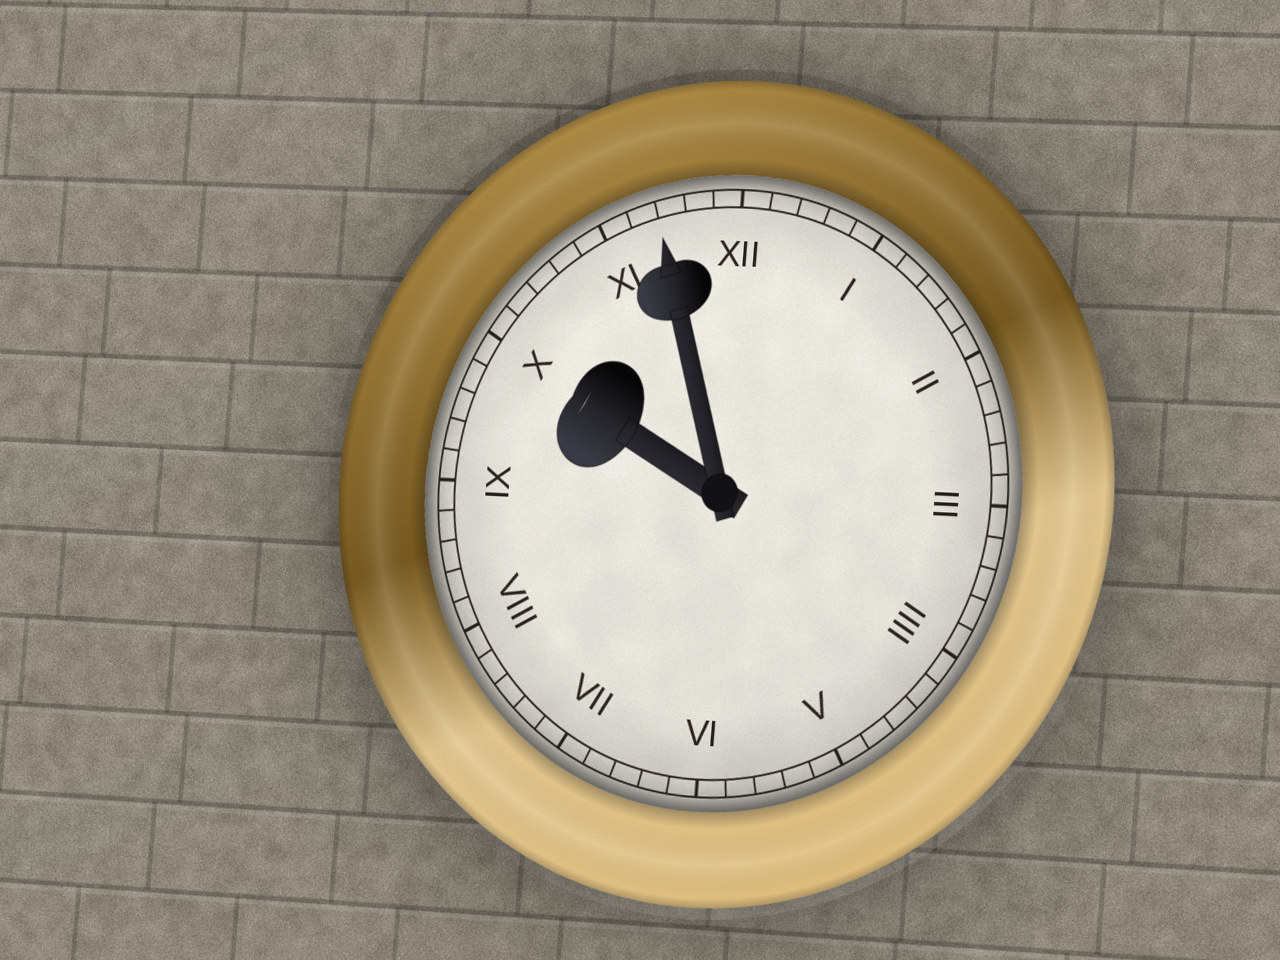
**9:57**
